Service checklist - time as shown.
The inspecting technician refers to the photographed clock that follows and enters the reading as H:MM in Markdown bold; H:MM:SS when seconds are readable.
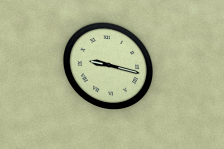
**9:17**
